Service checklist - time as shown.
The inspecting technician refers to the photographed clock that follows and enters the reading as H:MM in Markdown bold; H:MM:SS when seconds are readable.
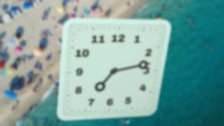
**7:13**
